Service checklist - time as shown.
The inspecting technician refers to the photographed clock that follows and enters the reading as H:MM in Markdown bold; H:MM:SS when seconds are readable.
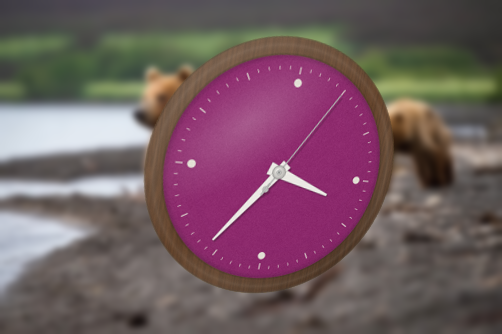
**3:36:05**
